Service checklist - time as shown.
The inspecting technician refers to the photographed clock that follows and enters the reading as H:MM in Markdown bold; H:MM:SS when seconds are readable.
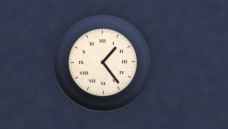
**1:24**
